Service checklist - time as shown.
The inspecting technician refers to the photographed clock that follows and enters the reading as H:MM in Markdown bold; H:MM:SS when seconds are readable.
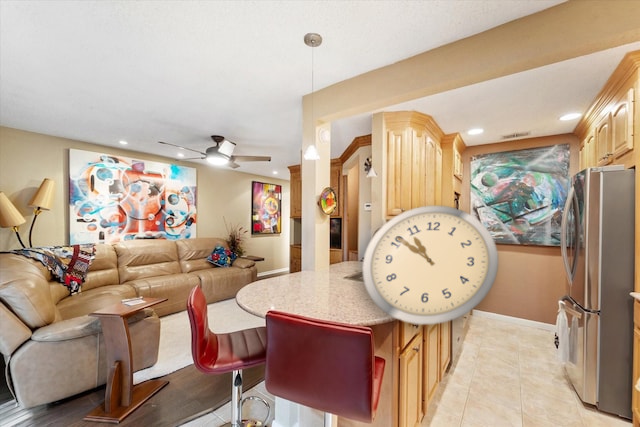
**10:51**
